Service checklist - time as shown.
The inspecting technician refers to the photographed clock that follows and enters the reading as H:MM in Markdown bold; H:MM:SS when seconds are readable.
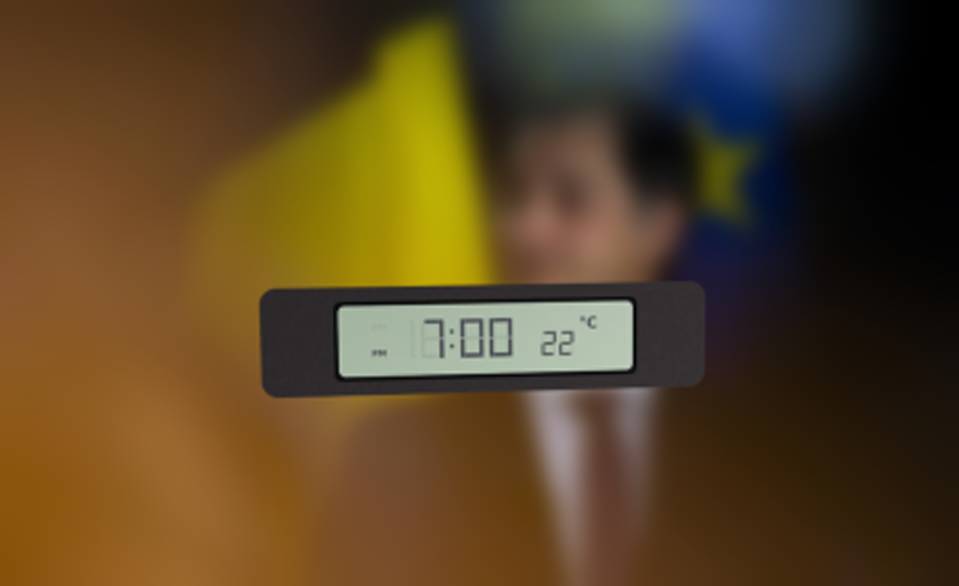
**7:00**
